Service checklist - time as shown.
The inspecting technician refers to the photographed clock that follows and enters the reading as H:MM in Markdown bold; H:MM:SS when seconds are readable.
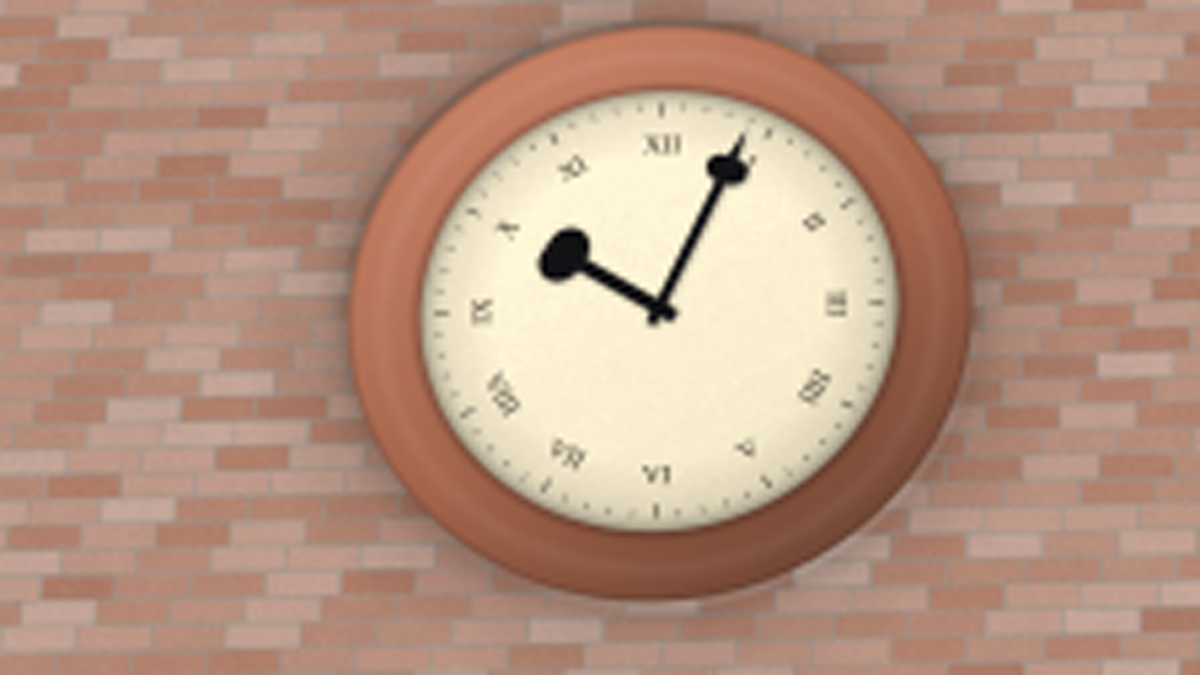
**10:04**
